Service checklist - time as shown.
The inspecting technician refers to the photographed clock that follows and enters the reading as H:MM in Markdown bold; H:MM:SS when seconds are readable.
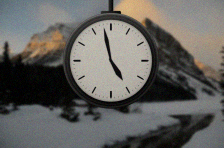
**4:58**
